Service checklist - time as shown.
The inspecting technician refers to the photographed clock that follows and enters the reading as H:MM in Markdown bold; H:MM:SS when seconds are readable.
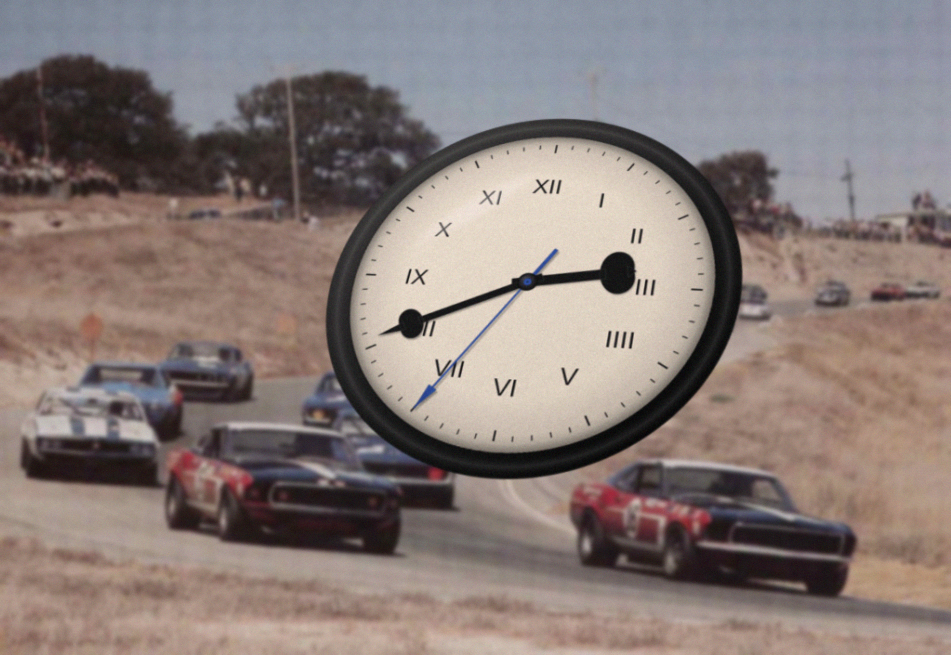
**2:40:35**
